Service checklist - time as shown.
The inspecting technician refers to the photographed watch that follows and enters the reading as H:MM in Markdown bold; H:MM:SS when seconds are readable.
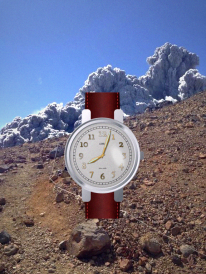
**8:03**
